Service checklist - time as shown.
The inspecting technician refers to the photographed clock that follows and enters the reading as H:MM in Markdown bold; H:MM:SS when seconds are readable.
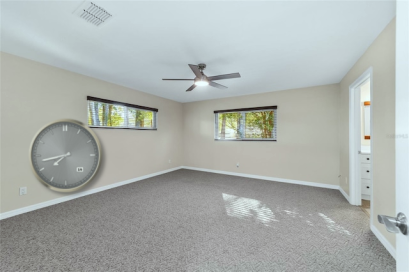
**7:43**
